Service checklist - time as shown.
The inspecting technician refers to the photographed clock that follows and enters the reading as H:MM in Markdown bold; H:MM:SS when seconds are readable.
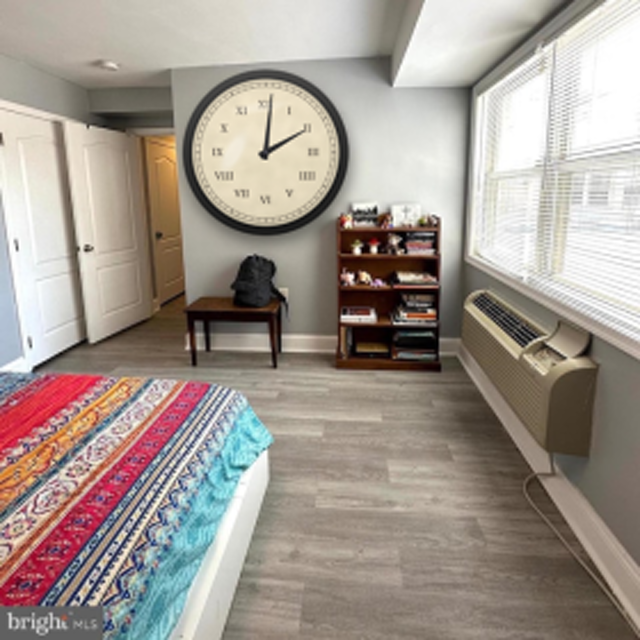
**2:01**
